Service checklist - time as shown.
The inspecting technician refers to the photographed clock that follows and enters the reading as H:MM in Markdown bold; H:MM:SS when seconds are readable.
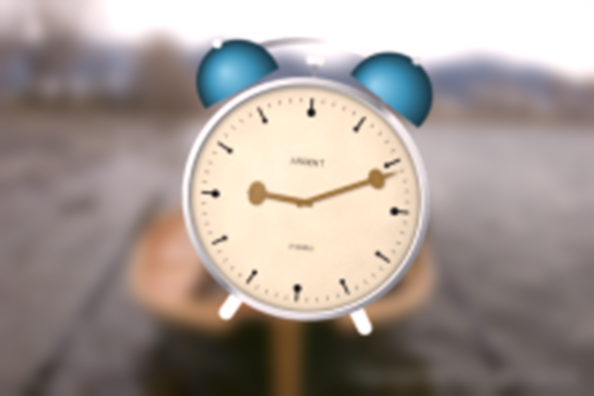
**9:11**
